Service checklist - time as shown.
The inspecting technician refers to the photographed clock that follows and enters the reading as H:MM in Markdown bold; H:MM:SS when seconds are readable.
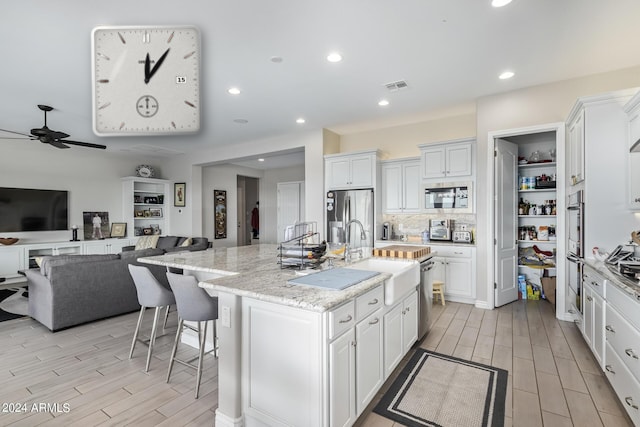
**12:06**
